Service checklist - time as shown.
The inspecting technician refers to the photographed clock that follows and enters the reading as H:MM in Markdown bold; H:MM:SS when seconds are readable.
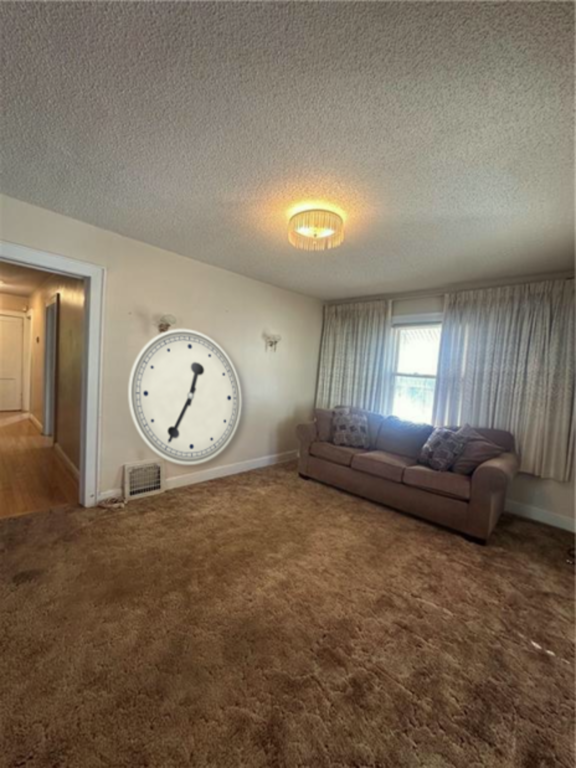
**12:35**
